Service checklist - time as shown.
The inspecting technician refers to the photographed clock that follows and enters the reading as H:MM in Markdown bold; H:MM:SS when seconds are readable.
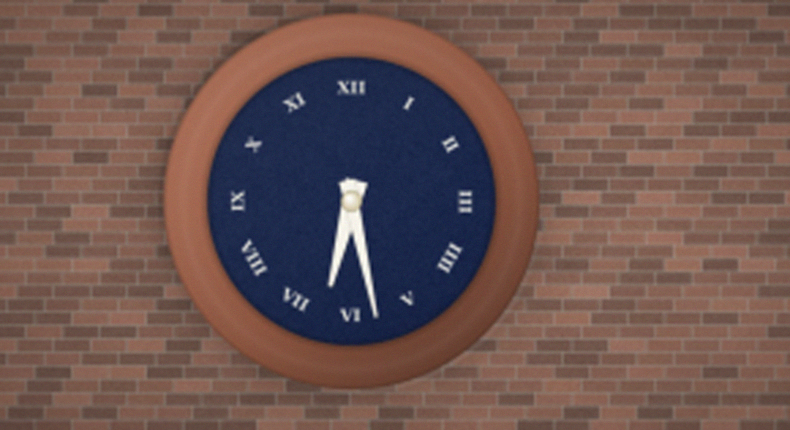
**6:28**
